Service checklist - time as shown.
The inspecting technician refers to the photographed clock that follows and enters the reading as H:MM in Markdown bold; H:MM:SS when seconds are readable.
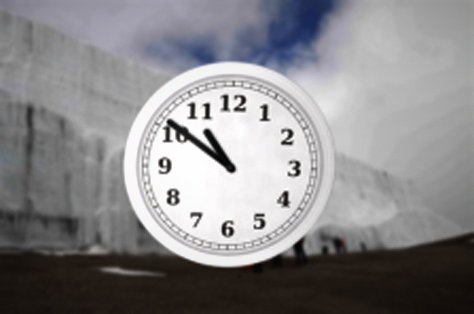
**10:51**
